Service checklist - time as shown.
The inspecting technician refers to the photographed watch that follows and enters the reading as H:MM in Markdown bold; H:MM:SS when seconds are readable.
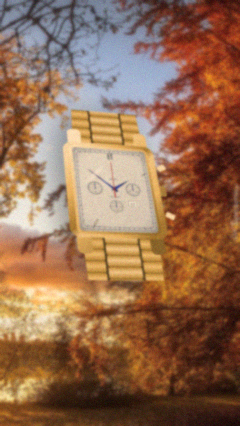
**1:52**
